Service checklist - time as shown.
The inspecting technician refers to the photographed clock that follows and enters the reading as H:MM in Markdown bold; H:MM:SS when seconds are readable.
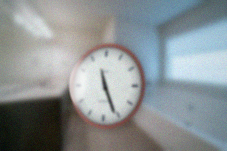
**11:26**
